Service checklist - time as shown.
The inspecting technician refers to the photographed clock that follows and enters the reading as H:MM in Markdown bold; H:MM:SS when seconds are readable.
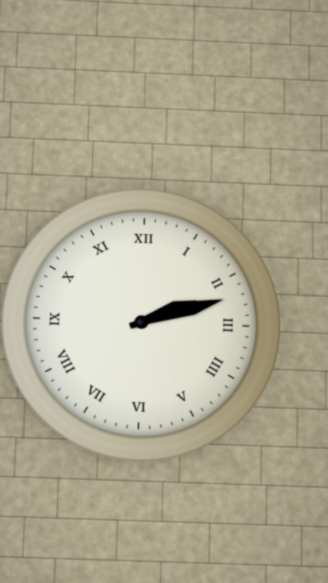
**2:12**
